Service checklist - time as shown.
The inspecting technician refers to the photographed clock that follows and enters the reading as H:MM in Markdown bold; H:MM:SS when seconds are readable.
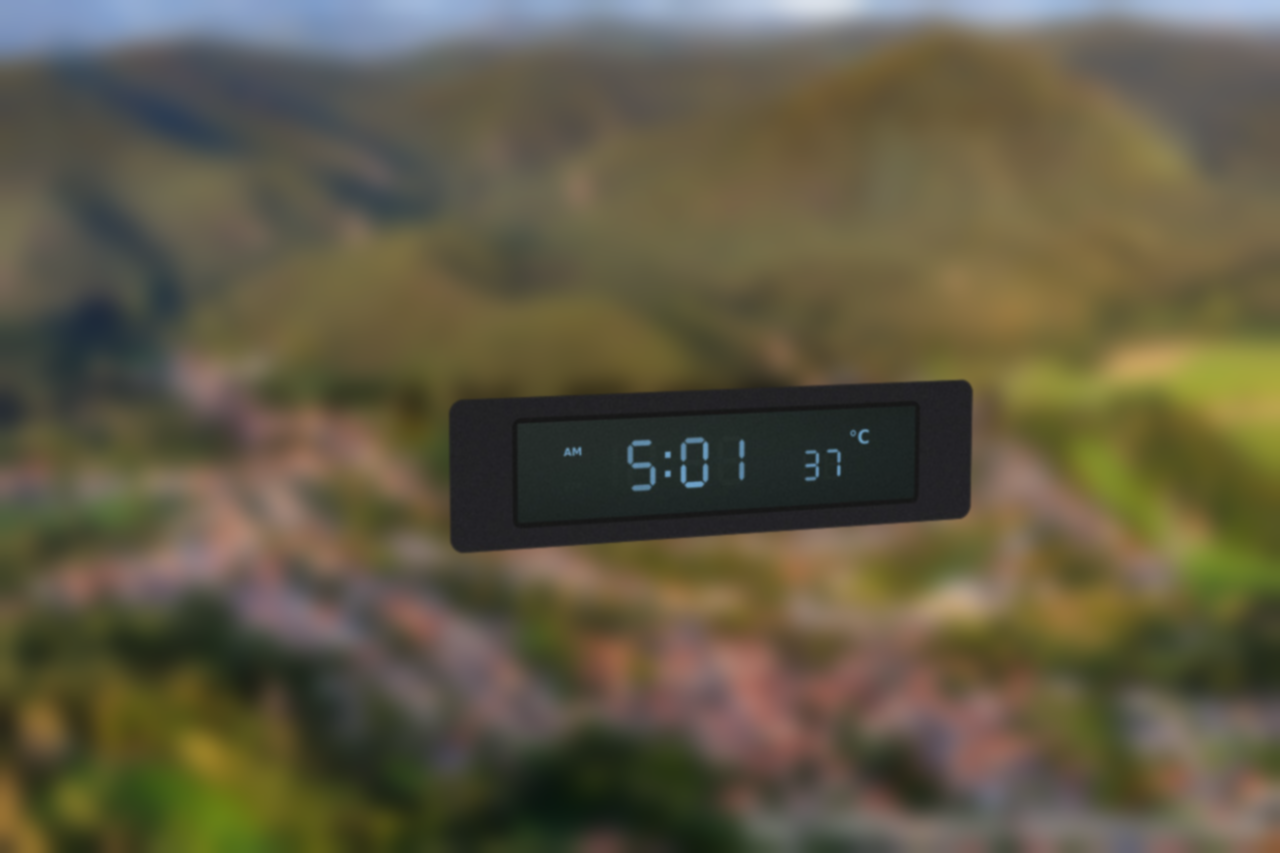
**5:01**
